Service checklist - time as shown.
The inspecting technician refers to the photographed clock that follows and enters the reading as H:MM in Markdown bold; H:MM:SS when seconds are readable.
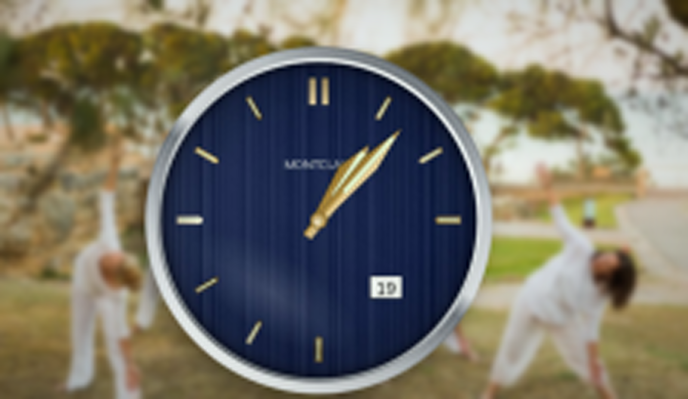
**1:07**
